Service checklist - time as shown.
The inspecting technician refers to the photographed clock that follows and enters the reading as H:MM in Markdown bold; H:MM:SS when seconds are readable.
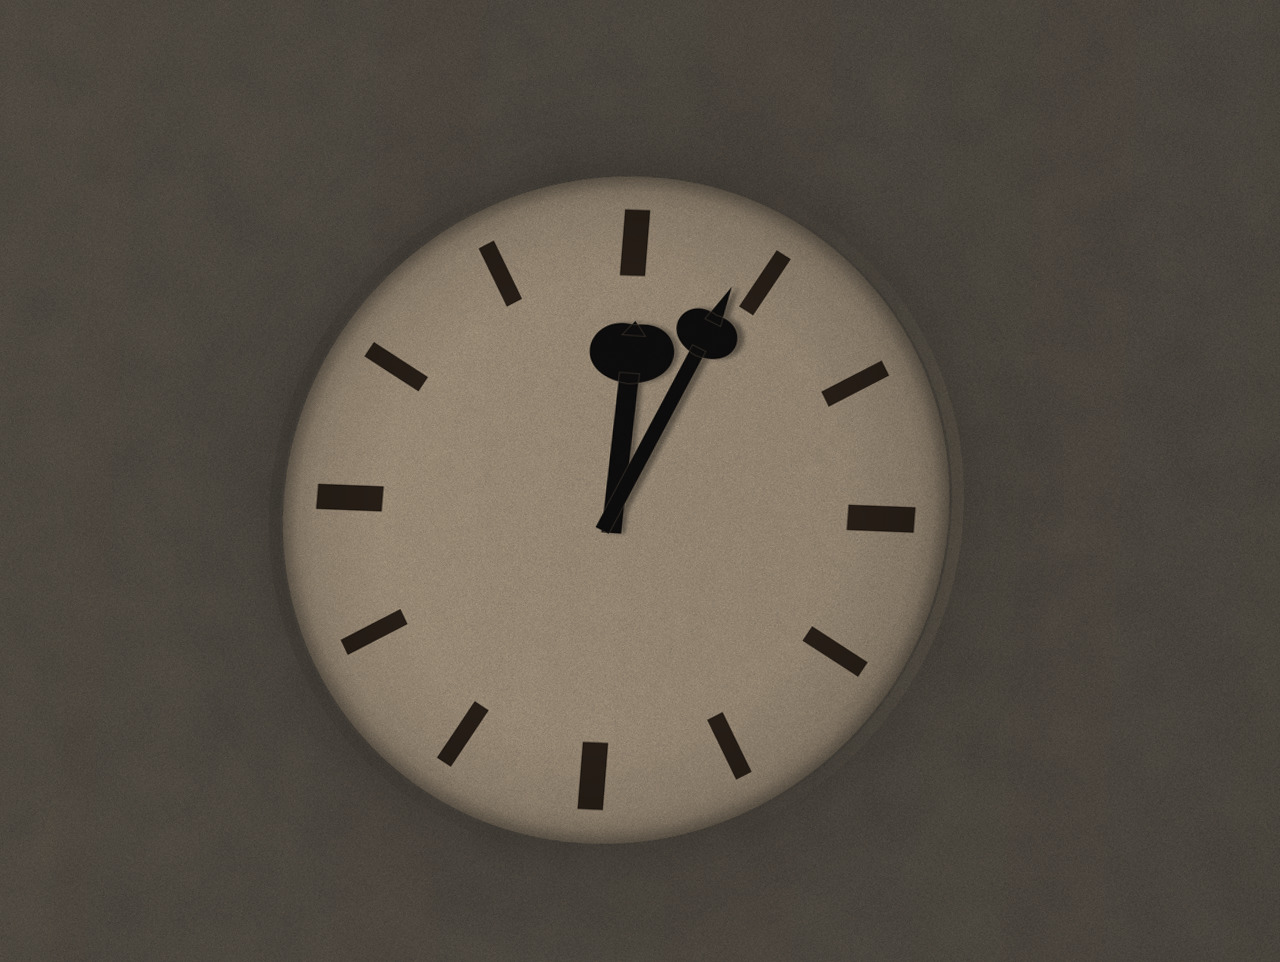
**12:04**
